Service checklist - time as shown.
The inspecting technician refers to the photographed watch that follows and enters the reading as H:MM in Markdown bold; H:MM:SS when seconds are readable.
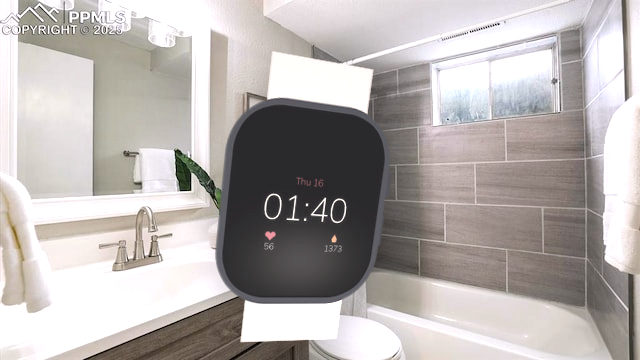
**1:40**
